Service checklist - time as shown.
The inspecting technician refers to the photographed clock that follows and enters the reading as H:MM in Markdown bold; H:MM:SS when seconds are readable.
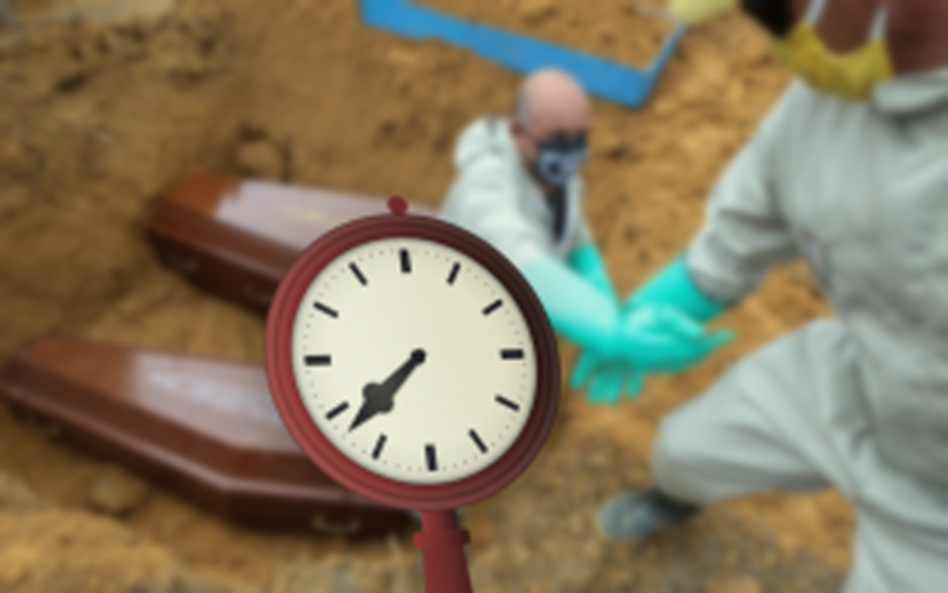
**7:38**
